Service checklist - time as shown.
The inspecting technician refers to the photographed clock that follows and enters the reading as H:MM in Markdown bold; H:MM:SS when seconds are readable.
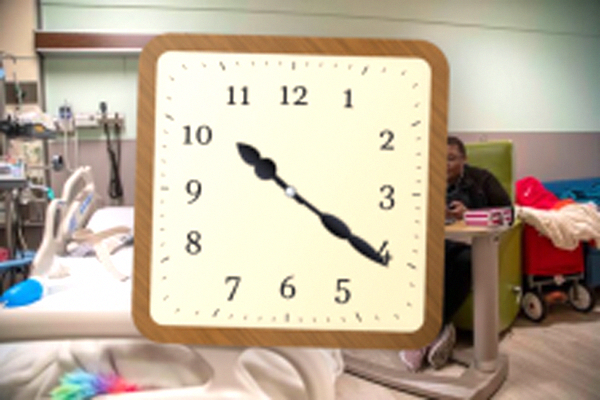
**10:21**
